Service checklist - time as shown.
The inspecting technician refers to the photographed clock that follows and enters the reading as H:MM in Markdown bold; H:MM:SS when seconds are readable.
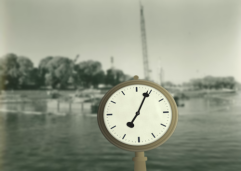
**7:04**
